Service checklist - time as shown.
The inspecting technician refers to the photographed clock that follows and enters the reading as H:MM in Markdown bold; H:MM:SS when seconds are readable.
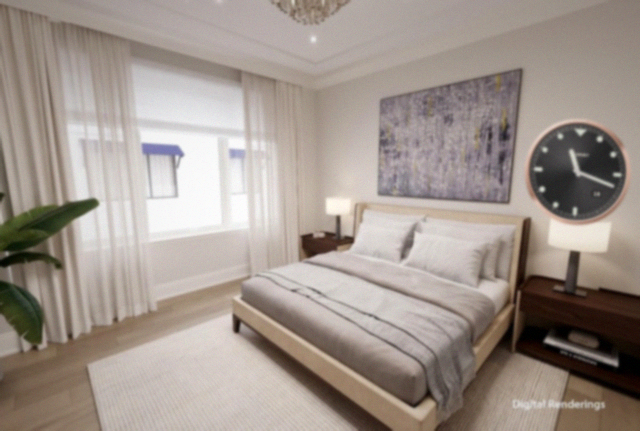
**11:18**
